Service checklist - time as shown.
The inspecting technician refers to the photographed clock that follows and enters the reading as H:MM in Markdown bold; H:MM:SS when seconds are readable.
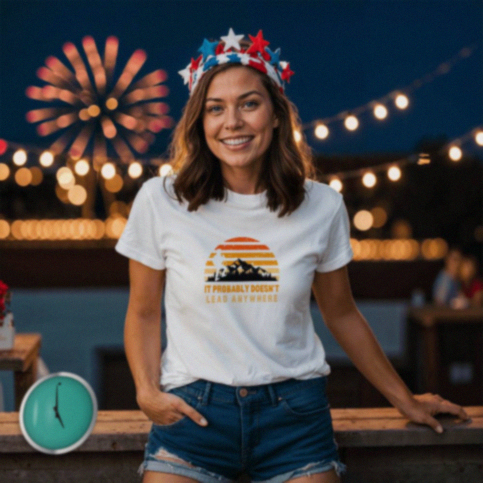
**4:59**
